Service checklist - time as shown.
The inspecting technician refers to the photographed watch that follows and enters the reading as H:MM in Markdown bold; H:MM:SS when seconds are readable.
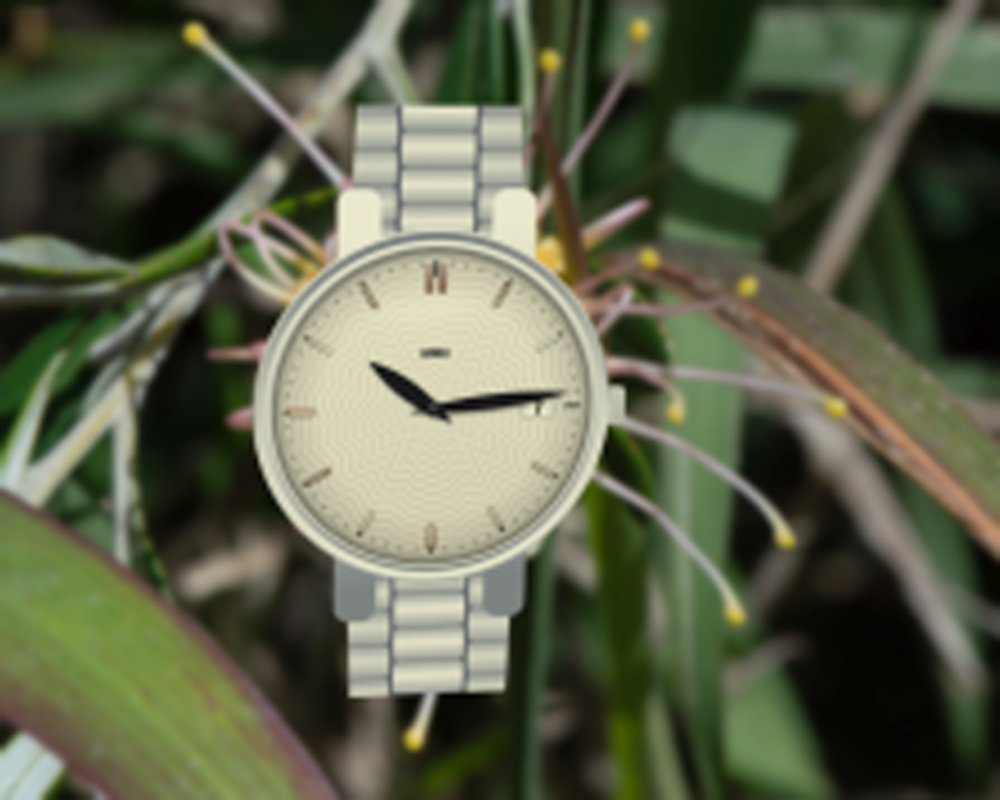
**10:14**
